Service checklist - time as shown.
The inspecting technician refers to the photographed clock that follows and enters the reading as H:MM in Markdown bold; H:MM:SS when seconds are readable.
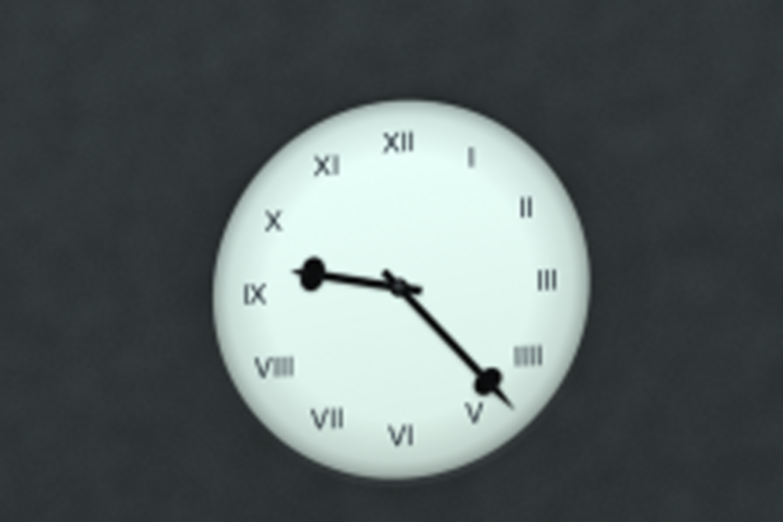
**9:23**
